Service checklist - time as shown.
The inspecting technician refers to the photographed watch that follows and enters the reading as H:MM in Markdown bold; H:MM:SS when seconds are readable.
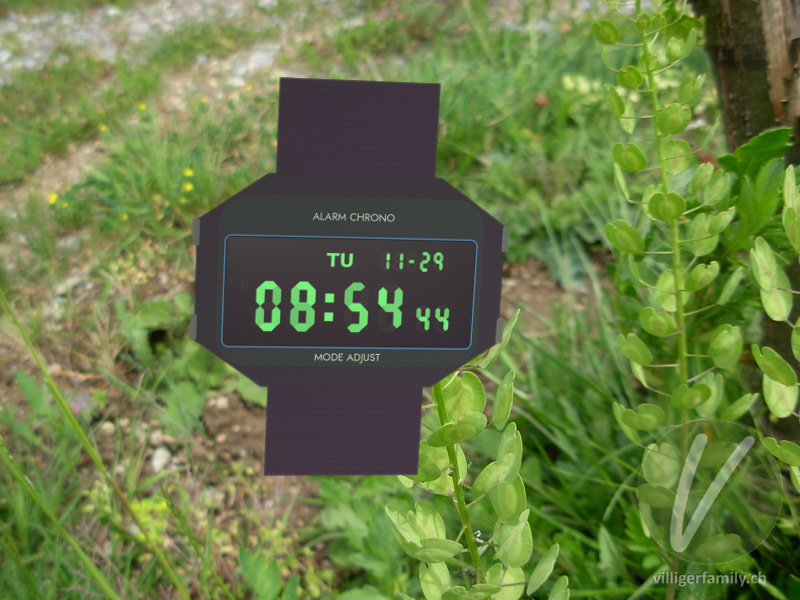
**8:54:44**
